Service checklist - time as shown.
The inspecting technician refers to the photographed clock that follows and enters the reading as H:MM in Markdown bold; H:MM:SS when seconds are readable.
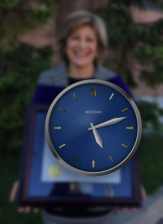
**5:12**
